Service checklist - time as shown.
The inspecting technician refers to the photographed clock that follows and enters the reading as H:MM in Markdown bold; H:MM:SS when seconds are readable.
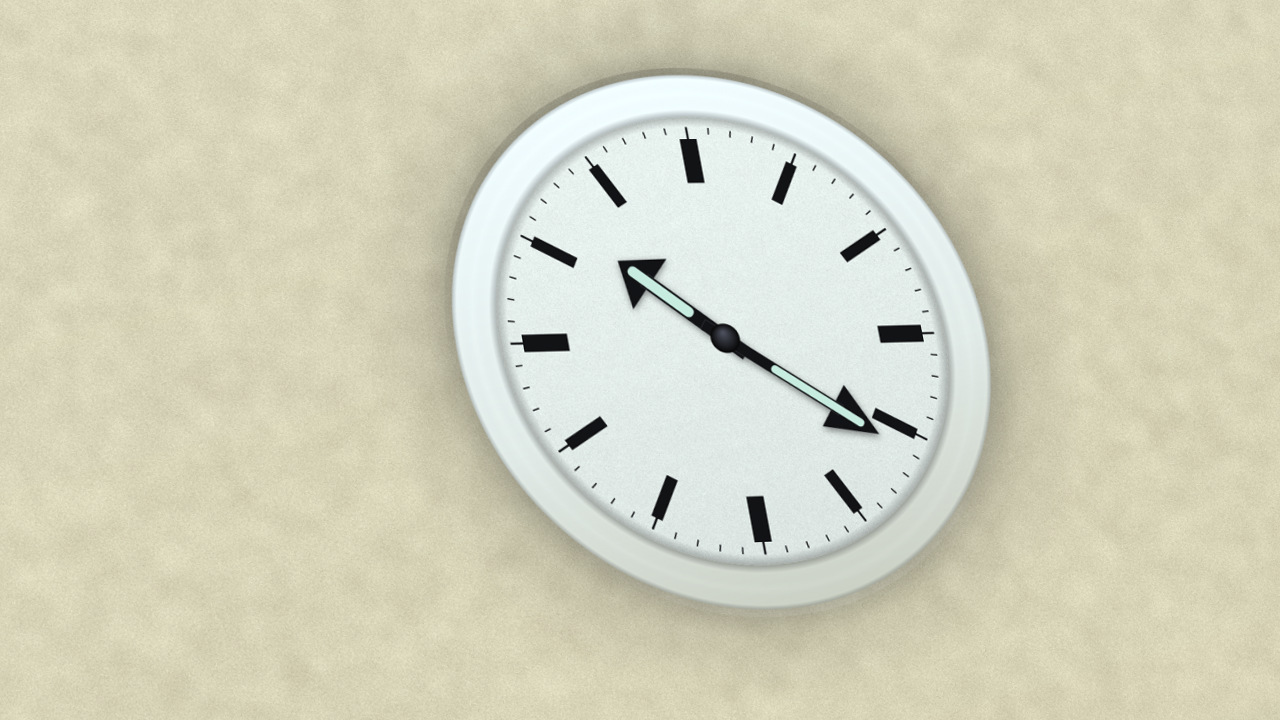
**10:21**
